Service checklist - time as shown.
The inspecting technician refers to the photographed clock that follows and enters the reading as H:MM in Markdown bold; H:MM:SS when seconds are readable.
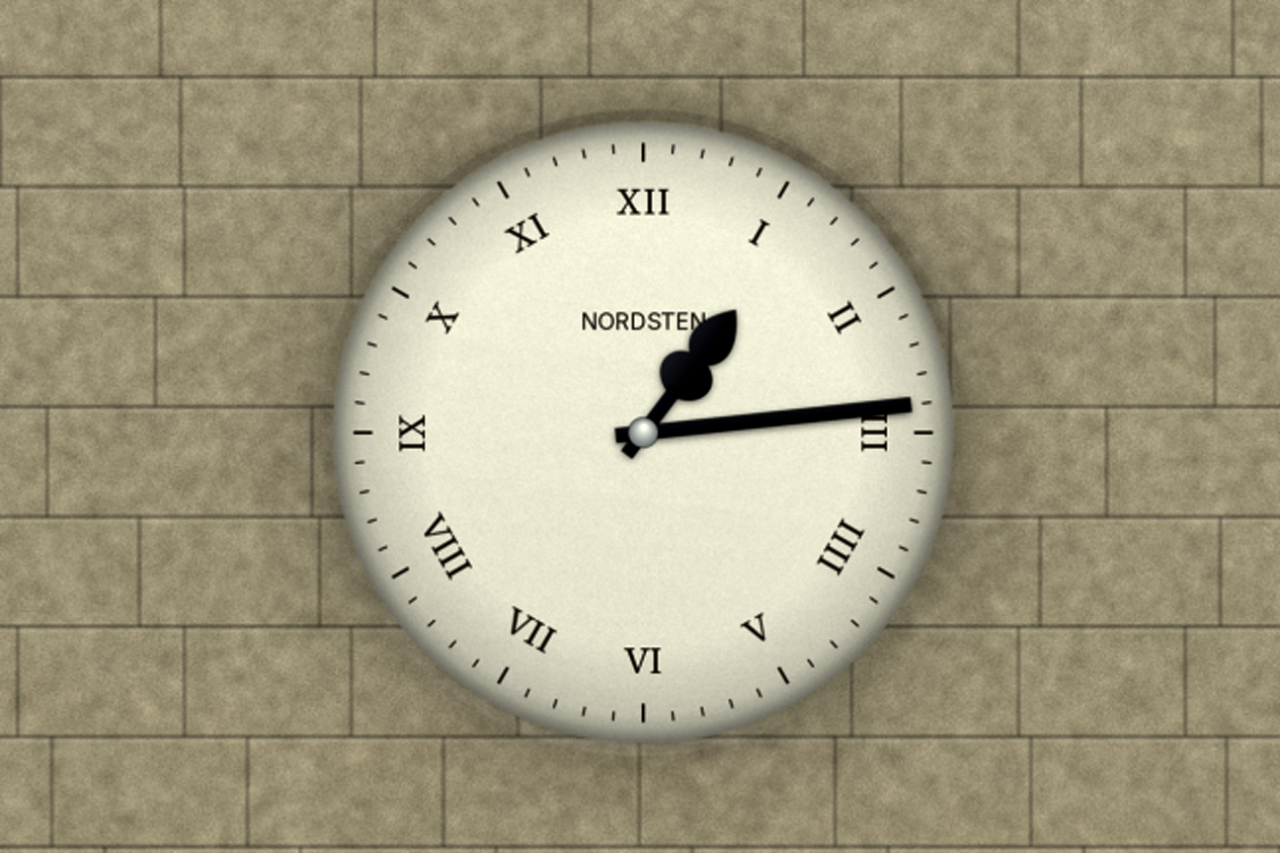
**1:14**
